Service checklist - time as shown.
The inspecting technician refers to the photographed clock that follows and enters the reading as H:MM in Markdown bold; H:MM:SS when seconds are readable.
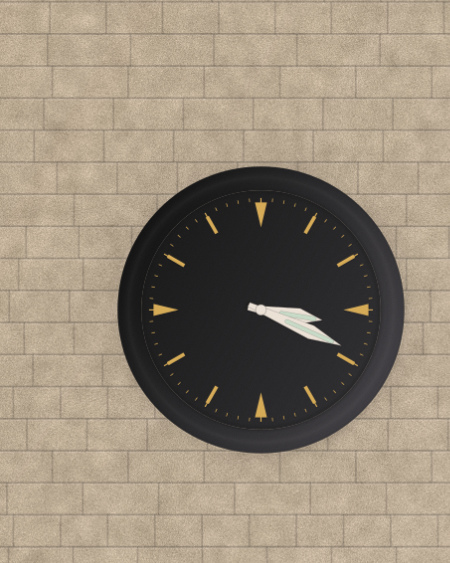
**3:19**
